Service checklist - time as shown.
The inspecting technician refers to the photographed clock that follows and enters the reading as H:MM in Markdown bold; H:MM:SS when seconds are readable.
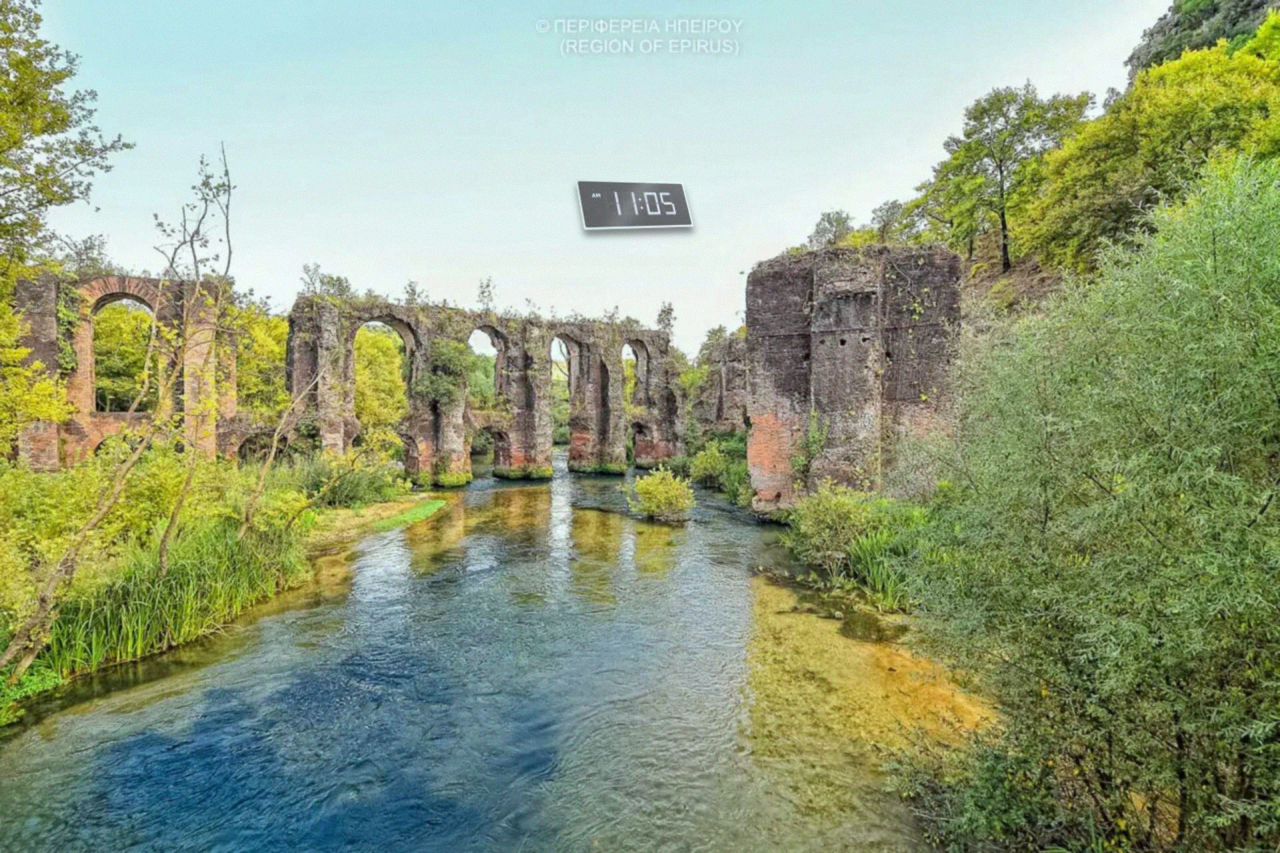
**11:05**
